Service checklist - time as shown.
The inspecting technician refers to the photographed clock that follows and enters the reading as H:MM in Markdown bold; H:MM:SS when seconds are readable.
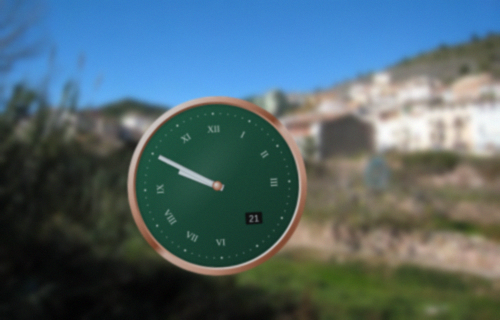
**9:50**
